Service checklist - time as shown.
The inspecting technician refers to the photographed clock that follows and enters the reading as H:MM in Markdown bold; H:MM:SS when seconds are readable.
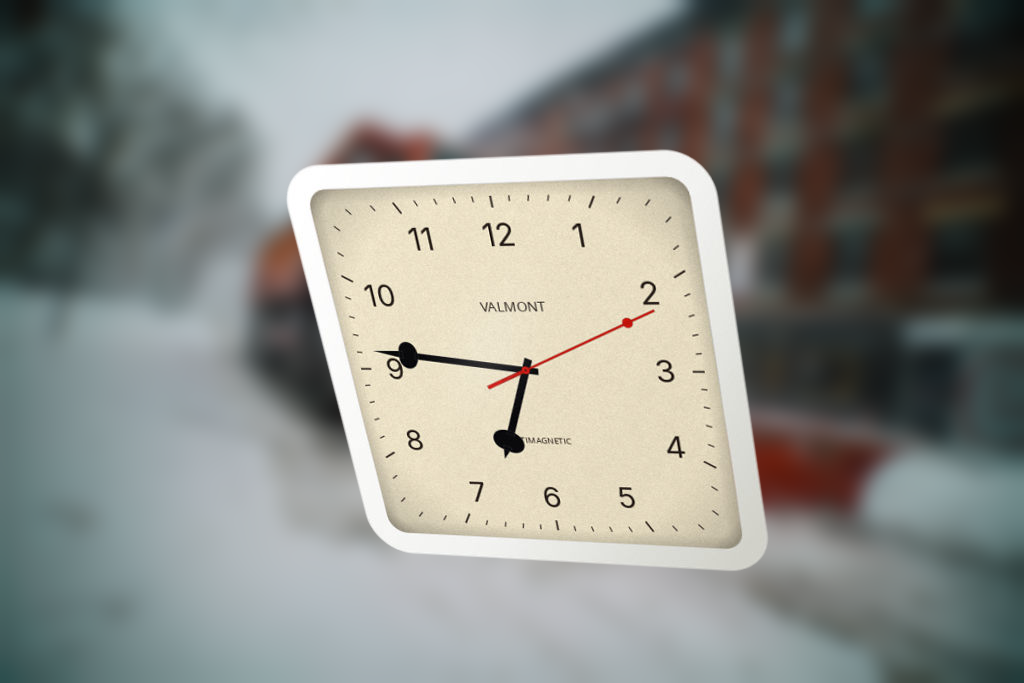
**6:46:11**
